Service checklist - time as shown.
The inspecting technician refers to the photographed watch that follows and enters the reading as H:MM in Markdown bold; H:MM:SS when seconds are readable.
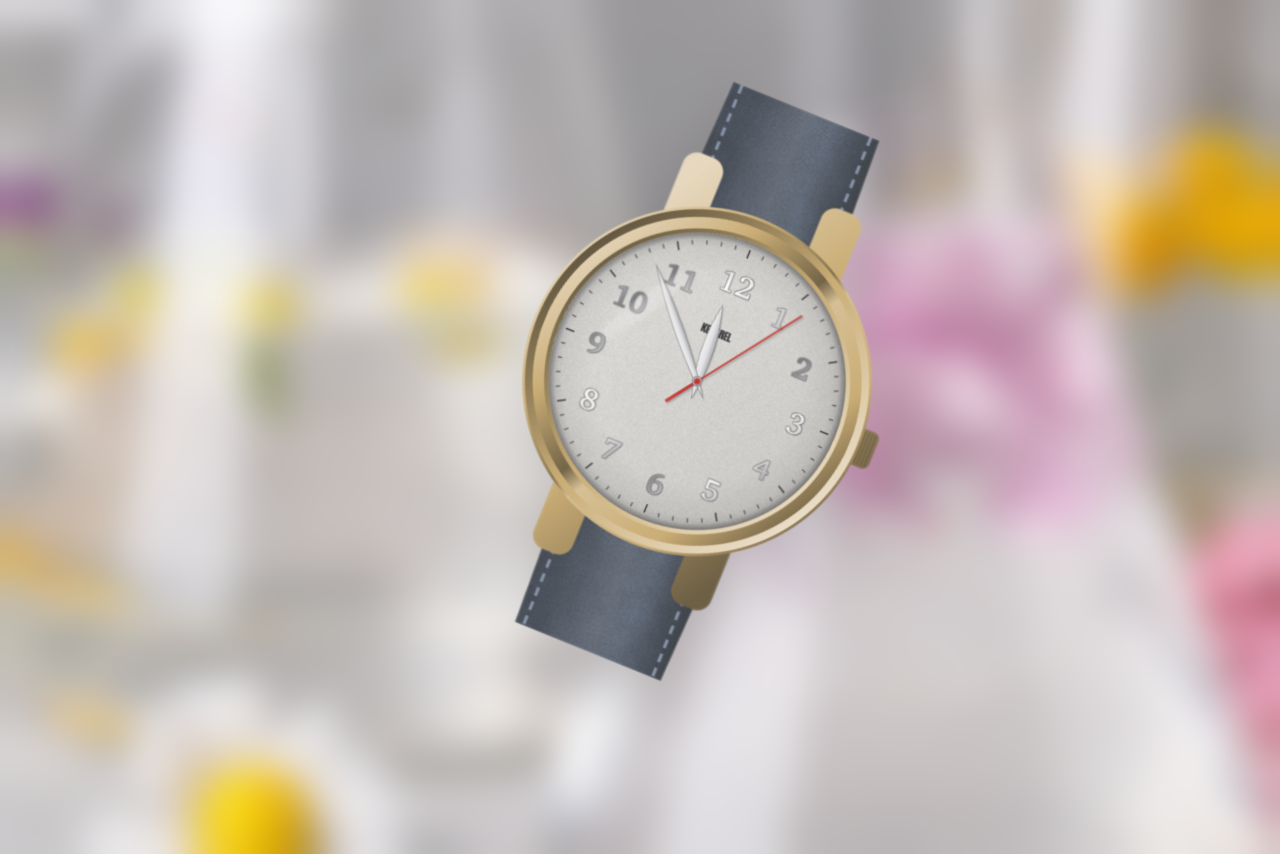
**11:53:06**
